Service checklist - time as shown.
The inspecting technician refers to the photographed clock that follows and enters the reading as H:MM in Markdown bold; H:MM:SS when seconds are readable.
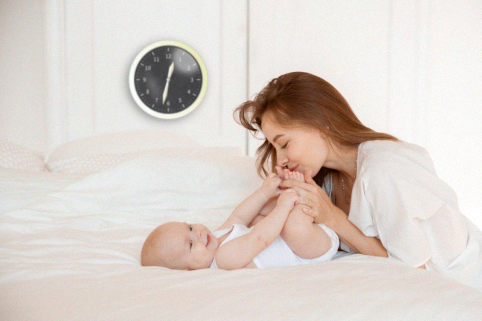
**12:32**
